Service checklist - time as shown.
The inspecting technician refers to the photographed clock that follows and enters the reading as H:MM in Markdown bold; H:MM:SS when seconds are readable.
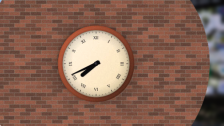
**7:41**
